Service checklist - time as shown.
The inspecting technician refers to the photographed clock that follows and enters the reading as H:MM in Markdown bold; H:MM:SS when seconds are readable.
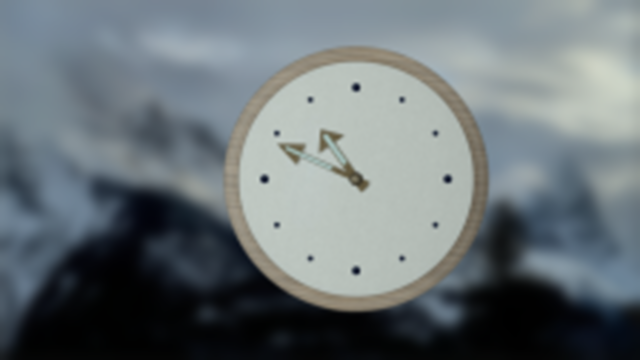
**10:49**
